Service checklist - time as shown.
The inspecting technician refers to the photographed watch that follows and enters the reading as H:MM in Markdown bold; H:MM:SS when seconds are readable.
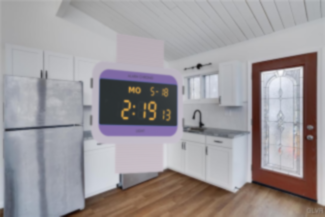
**2:19:13**
